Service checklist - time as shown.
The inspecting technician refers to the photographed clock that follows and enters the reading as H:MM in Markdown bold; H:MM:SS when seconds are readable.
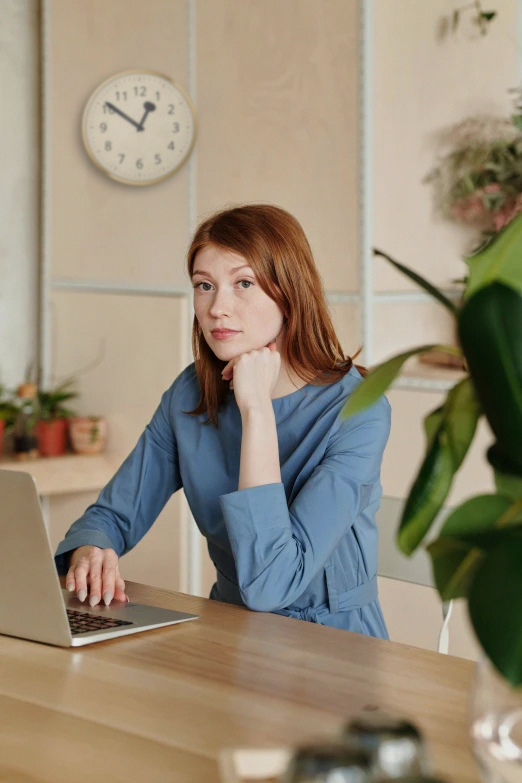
**12:51**
